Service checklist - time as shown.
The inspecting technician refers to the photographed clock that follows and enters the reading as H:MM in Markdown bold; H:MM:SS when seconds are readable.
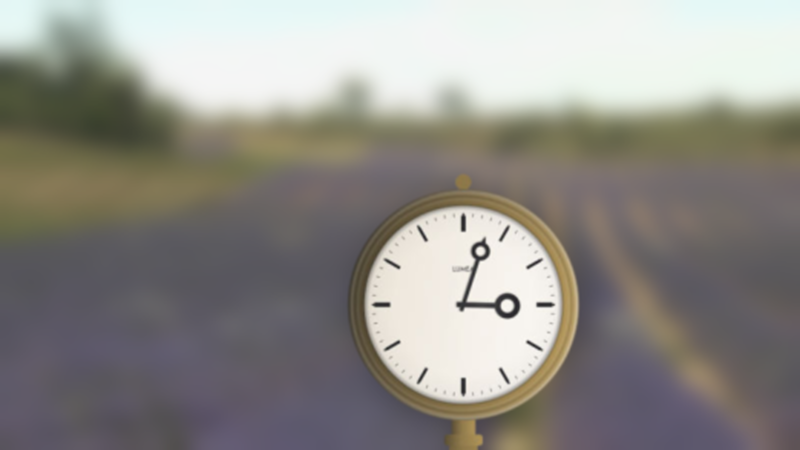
**3:03**
